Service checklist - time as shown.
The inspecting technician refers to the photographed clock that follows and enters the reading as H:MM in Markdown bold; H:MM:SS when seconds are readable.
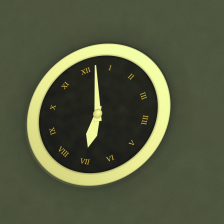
**7:02**
